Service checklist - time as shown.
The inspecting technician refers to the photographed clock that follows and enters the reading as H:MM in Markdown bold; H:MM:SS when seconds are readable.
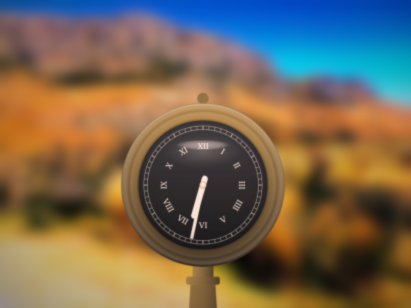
**6:32**
